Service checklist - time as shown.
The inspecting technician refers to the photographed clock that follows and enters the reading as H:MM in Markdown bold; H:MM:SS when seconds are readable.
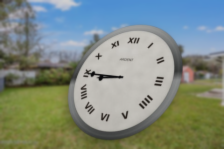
**8:45**
